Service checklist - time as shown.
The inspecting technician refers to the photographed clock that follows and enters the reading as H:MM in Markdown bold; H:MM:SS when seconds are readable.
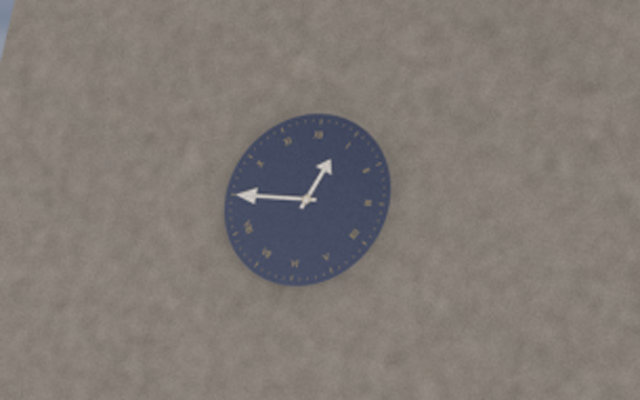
**12:45**
